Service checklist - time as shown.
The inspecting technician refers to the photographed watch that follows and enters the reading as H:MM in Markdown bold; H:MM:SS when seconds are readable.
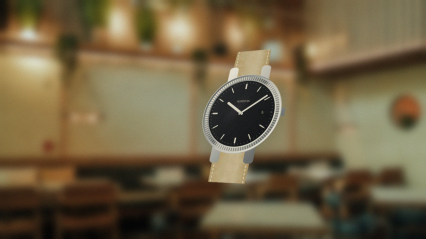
**10:09**
